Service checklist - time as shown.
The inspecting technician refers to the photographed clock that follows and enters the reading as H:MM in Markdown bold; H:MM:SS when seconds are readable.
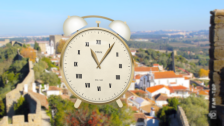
**11:06**
